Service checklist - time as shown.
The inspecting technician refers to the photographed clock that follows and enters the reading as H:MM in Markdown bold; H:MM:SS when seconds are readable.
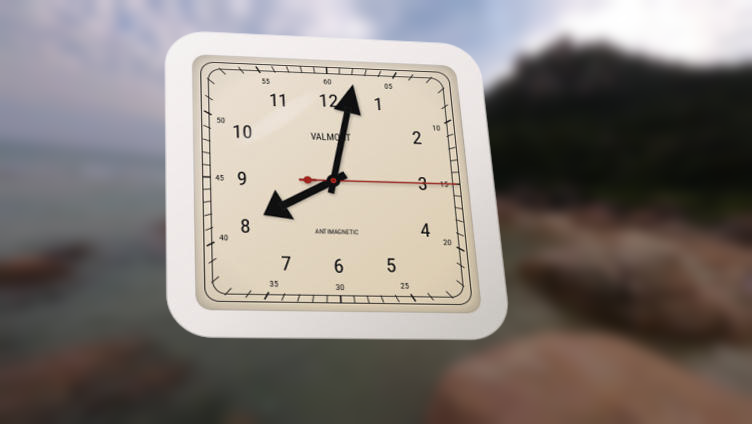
**8:02:15**
